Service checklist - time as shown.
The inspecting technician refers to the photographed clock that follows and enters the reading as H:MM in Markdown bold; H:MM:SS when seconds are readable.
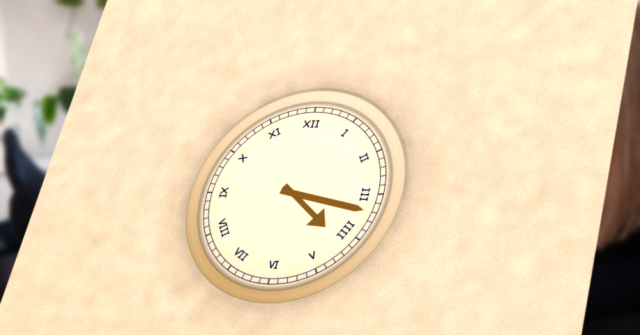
**4:17**
